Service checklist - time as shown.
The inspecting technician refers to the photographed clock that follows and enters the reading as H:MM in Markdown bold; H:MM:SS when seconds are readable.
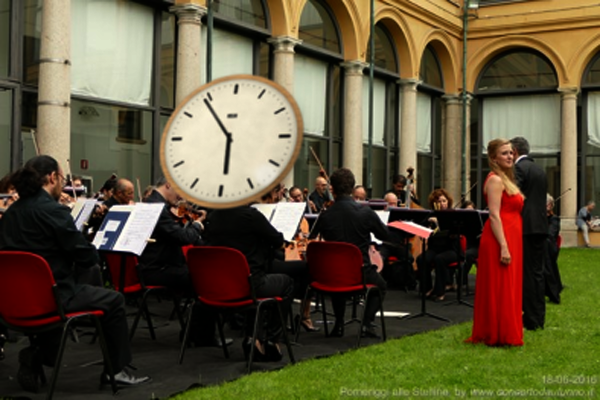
**5:54**
